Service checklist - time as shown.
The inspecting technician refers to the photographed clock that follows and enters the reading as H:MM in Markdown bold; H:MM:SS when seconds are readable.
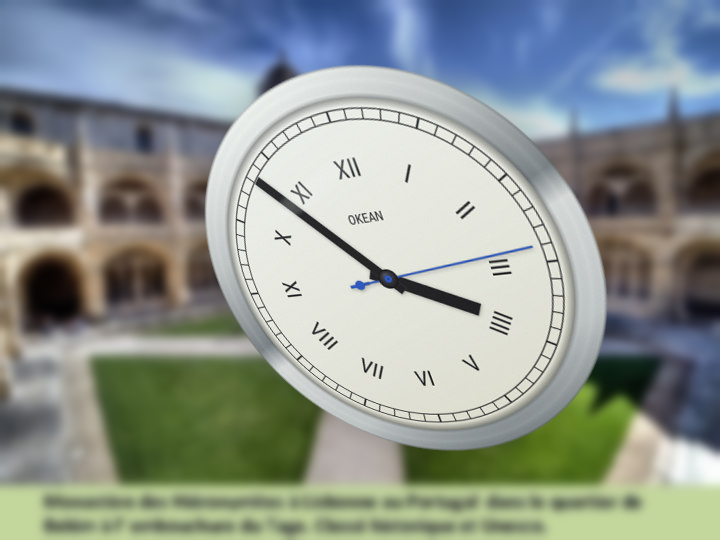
**3:53:14**
